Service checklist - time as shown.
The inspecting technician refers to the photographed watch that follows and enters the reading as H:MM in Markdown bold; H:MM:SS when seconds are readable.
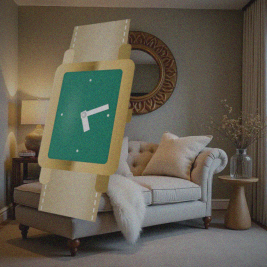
**5:12**
